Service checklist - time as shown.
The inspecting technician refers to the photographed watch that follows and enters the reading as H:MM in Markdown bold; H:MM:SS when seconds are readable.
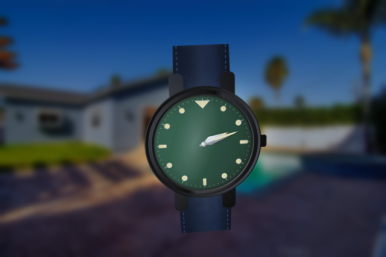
**2:12**
